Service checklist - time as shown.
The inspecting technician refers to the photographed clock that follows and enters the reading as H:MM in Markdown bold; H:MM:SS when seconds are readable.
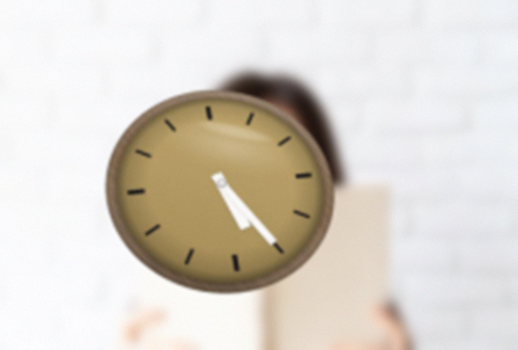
**5:25**
